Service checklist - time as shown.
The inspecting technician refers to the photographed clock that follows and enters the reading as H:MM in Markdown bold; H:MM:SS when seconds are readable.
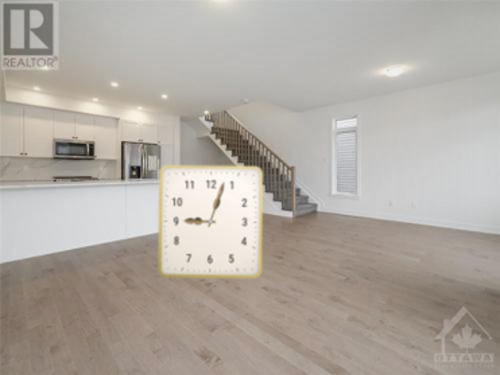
**9:03**
